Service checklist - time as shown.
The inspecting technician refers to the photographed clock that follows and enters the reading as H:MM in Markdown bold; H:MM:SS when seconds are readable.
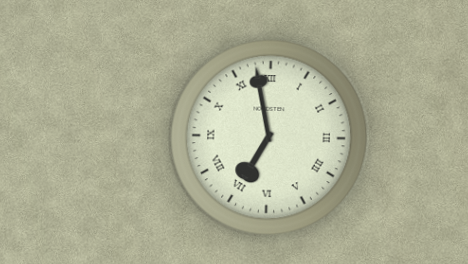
**6:58**
